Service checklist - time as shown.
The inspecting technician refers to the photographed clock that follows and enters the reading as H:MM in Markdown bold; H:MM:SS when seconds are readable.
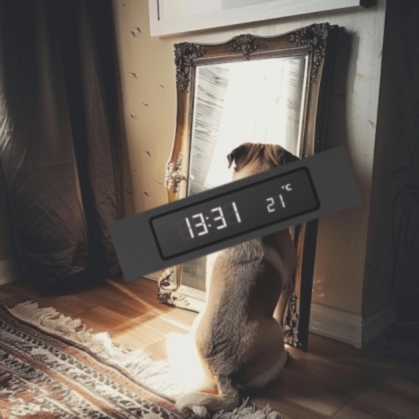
**13:31**
